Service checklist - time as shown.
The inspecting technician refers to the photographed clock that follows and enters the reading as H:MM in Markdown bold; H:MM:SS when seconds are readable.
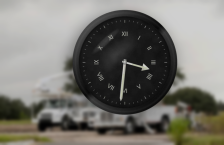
**3:31**
